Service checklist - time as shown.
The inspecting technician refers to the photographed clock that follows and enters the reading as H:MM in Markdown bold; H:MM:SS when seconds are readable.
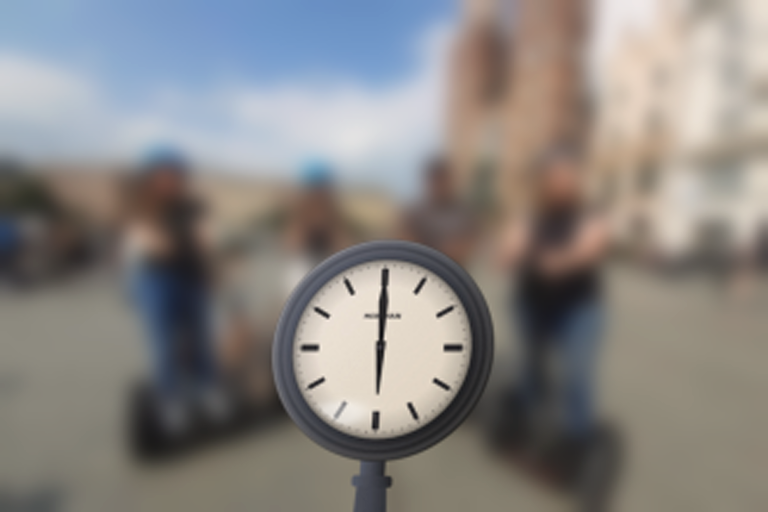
**6:00**
